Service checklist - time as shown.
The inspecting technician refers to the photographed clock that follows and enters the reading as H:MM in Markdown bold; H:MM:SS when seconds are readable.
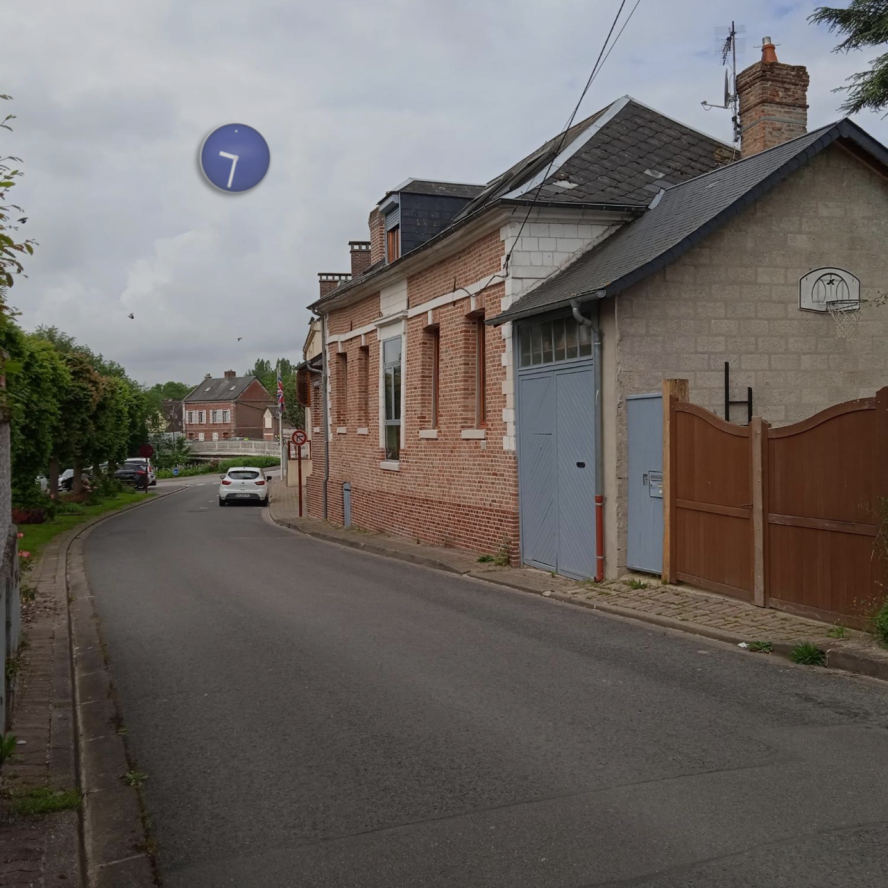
**9:32**
